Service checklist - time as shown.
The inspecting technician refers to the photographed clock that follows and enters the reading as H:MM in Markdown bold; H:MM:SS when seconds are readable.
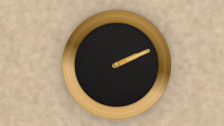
**2:11**
